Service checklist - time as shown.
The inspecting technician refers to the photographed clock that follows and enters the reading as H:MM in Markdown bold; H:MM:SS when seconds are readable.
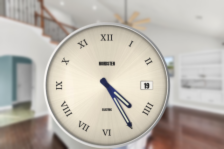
**4:25**
